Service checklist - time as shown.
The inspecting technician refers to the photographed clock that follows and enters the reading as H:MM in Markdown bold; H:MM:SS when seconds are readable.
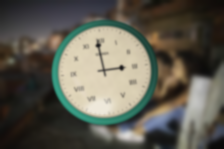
**2:59**
